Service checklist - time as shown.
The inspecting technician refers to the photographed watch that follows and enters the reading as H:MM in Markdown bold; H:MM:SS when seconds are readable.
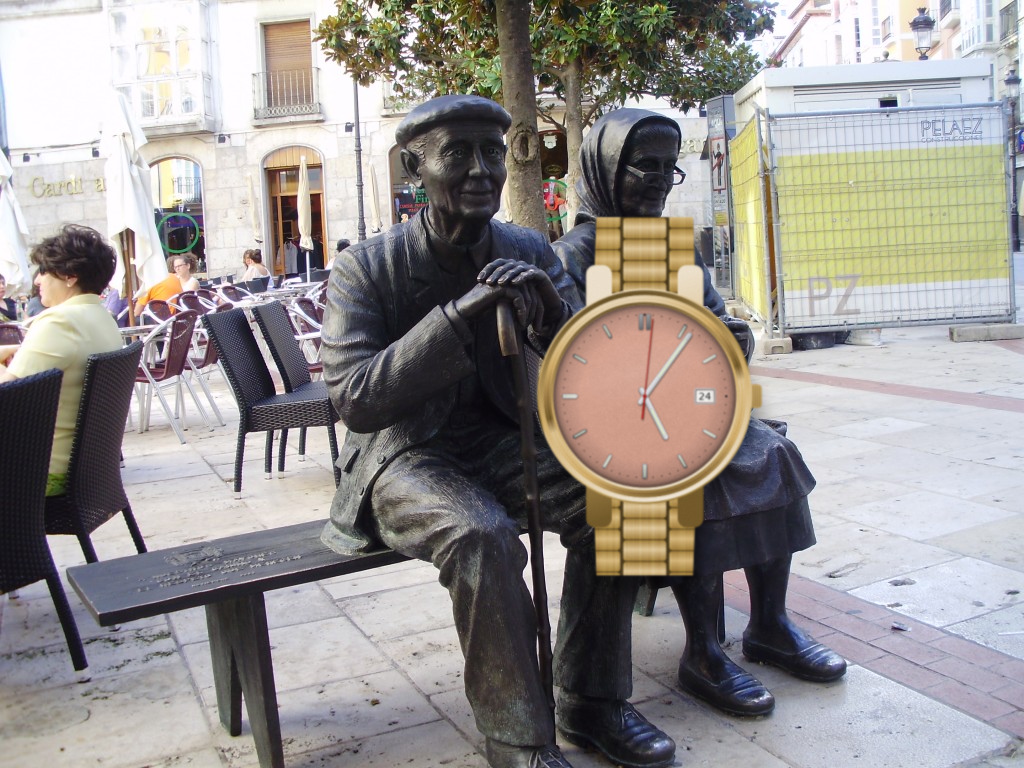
**5:06:01**
